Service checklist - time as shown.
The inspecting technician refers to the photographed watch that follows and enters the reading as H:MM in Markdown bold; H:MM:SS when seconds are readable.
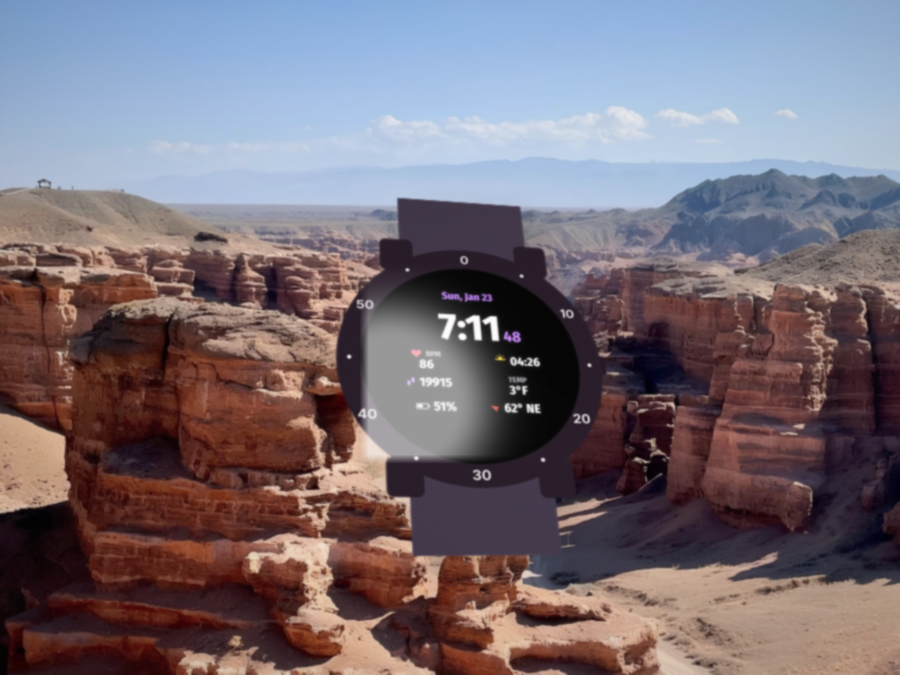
**7:11:48**
